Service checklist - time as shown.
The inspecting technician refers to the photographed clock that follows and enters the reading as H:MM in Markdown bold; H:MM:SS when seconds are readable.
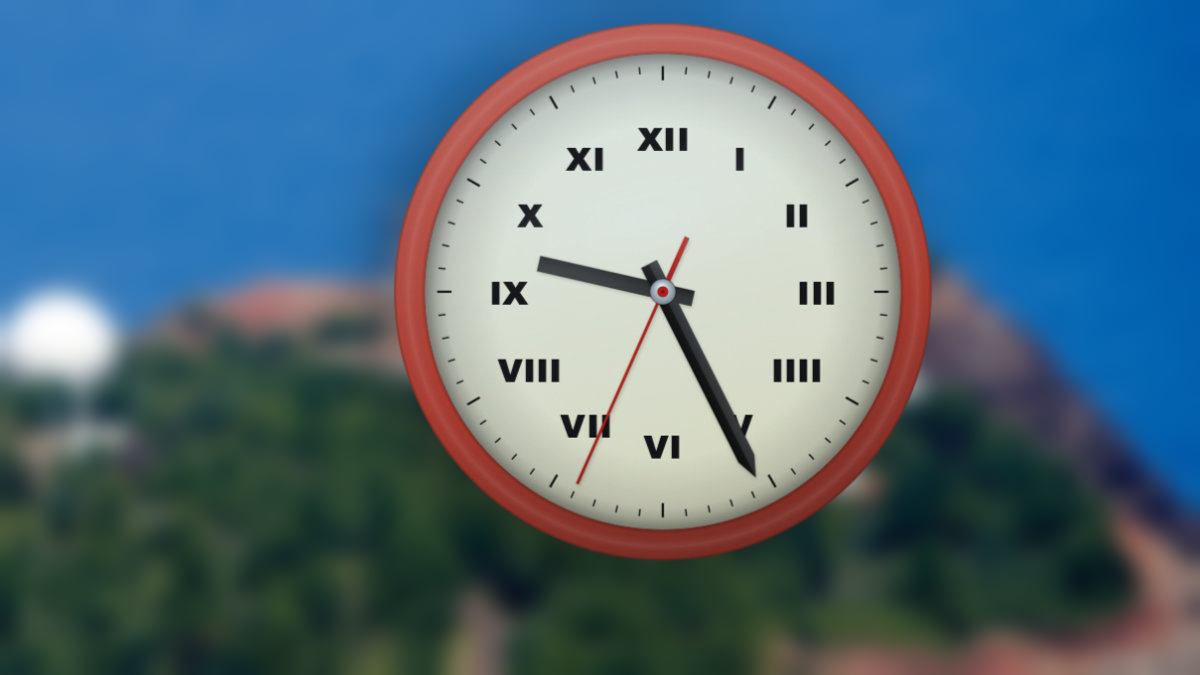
**9:25:34**
